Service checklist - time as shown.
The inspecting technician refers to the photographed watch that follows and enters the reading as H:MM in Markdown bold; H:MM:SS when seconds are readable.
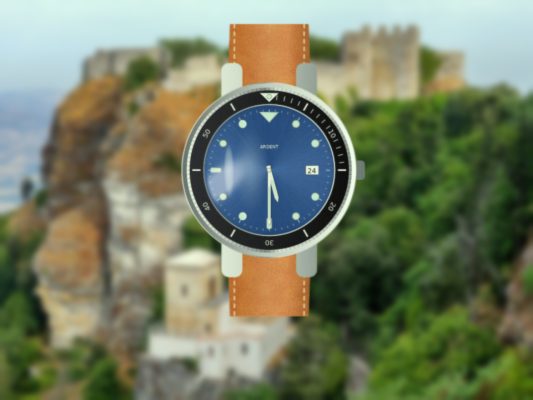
**5:30**
